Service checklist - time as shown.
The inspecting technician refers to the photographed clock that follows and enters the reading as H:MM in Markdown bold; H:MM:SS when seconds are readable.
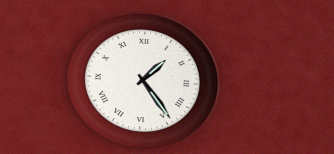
**1:24**
